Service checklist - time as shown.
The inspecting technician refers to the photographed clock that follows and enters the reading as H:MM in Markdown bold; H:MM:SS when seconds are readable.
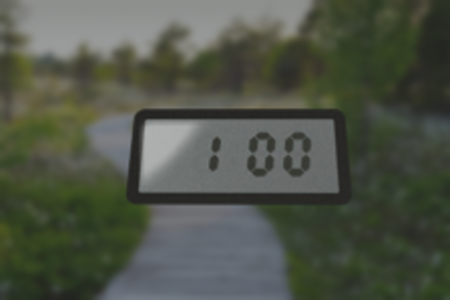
**1:00**
